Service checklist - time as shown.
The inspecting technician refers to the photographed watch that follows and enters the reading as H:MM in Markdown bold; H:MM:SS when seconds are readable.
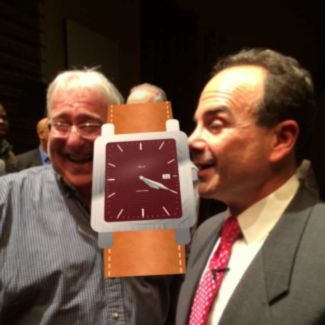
**4:20**
